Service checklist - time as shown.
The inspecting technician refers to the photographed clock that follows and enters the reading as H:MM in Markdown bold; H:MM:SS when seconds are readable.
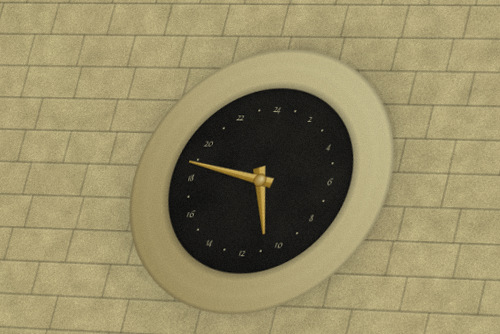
**10:47**
